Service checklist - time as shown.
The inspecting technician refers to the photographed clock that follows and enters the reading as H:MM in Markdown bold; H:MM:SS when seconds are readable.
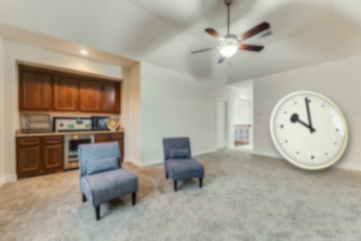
**9:59**
